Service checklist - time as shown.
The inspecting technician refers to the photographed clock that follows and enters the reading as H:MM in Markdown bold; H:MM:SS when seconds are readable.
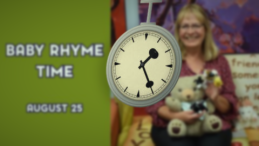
**1:25**
